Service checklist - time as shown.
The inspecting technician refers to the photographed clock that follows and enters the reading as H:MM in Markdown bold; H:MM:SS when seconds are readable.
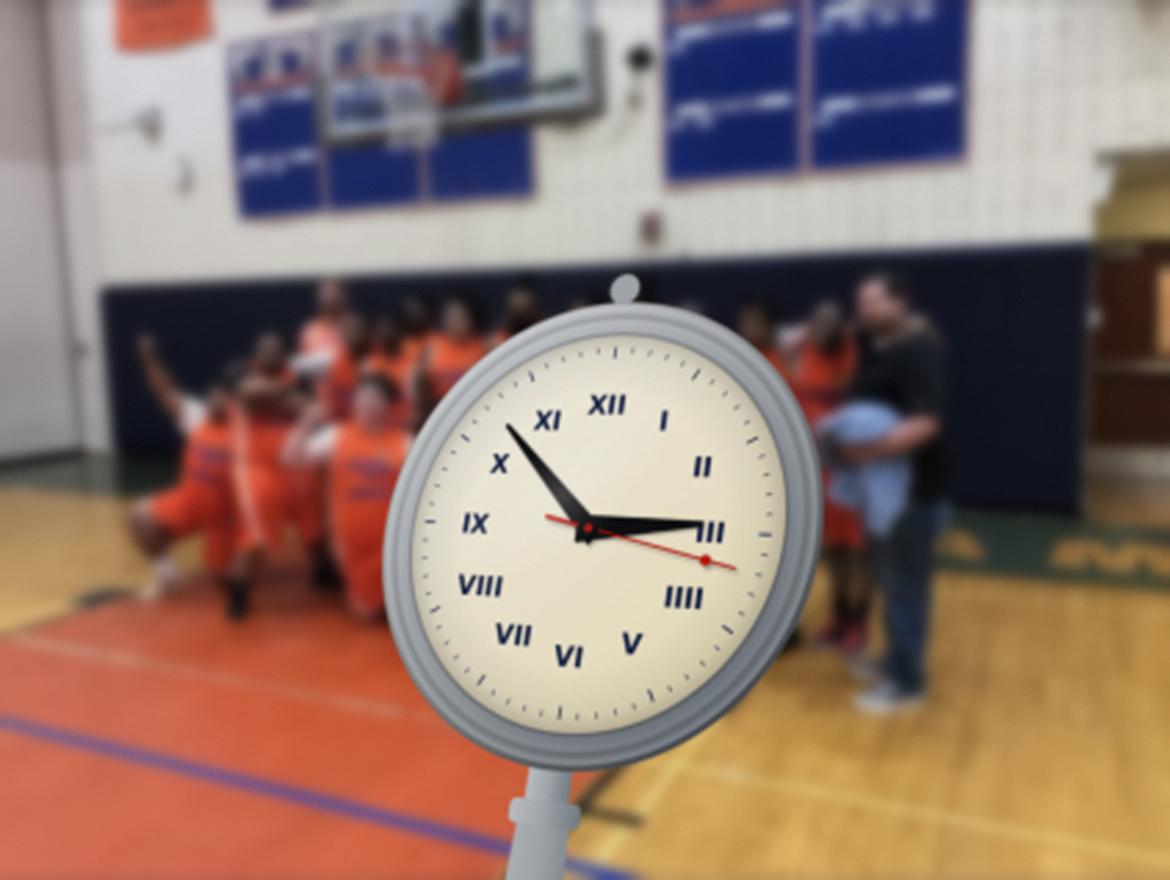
**2:52:17**
